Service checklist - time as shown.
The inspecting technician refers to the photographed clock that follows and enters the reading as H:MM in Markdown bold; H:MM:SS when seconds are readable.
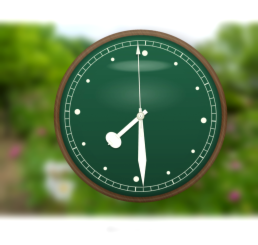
**7:28:59**
